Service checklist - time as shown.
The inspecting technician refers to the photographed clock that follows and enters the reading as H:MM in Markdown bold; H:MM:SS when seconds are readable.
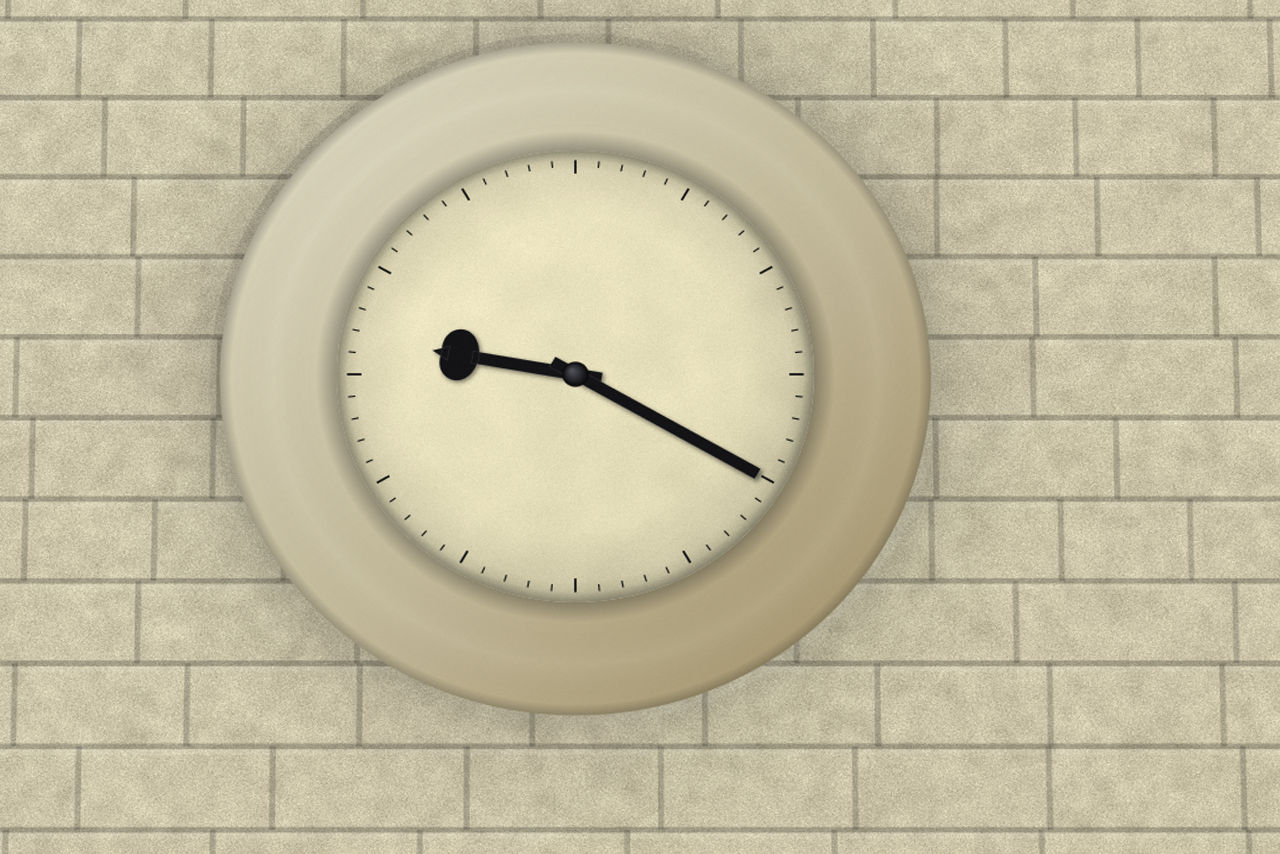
**9:20**
